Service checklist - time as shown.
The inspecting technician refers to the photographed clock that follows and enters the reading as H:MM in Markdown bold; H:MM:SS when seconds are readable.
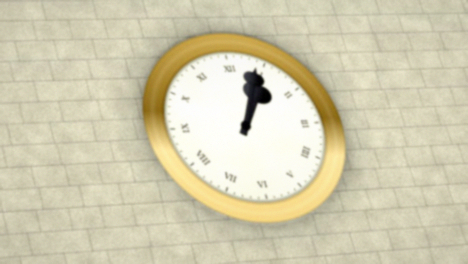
**1:04**
